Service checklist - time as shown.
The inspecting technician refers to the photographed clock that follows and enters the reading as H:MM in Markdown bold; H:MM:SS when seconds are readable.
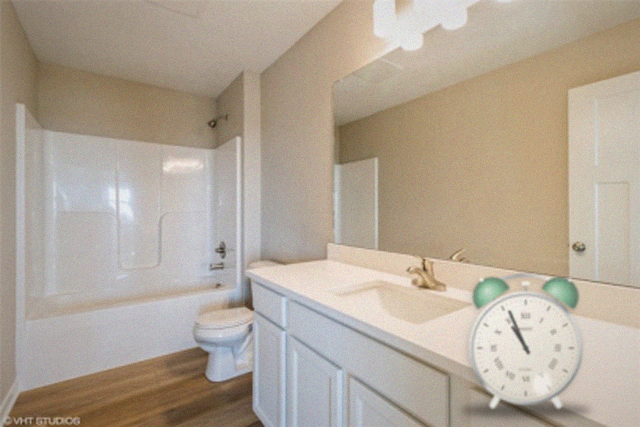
**10:56**
